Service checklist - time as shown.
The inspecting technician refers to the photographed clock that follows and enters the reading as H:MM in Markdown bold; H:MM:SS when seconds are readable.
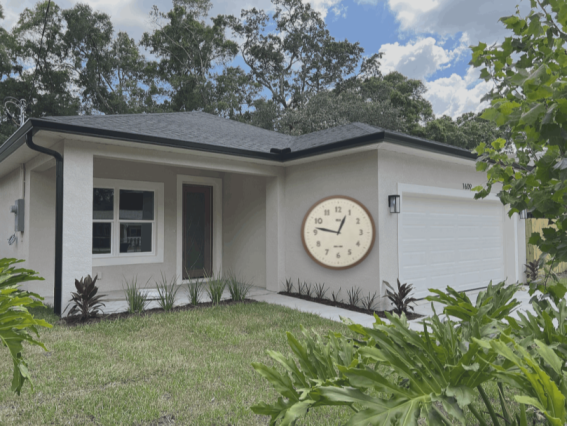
**12:47**
